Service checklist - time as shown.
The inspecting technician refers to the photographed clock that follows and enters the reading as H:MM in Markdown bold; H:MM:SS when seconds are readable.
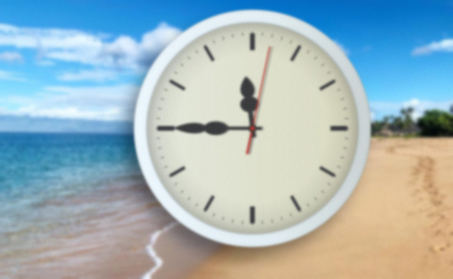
**11:45:02**
